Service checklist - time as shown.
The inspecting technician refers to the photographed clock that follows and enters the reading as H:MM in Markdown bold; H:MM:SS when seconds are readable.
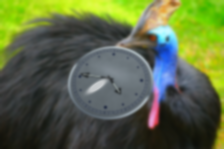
**4:46**
